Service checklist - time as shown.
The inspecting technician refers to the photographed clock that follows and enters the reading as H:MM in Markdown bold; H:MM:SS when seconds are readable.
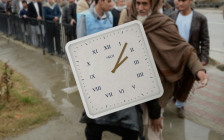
**2:07**
